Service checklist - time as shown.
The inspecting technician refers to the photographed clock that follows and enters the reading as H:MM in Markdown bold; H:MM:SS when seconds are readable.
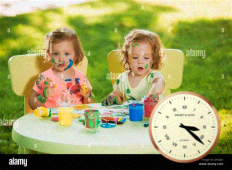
**3:22**
